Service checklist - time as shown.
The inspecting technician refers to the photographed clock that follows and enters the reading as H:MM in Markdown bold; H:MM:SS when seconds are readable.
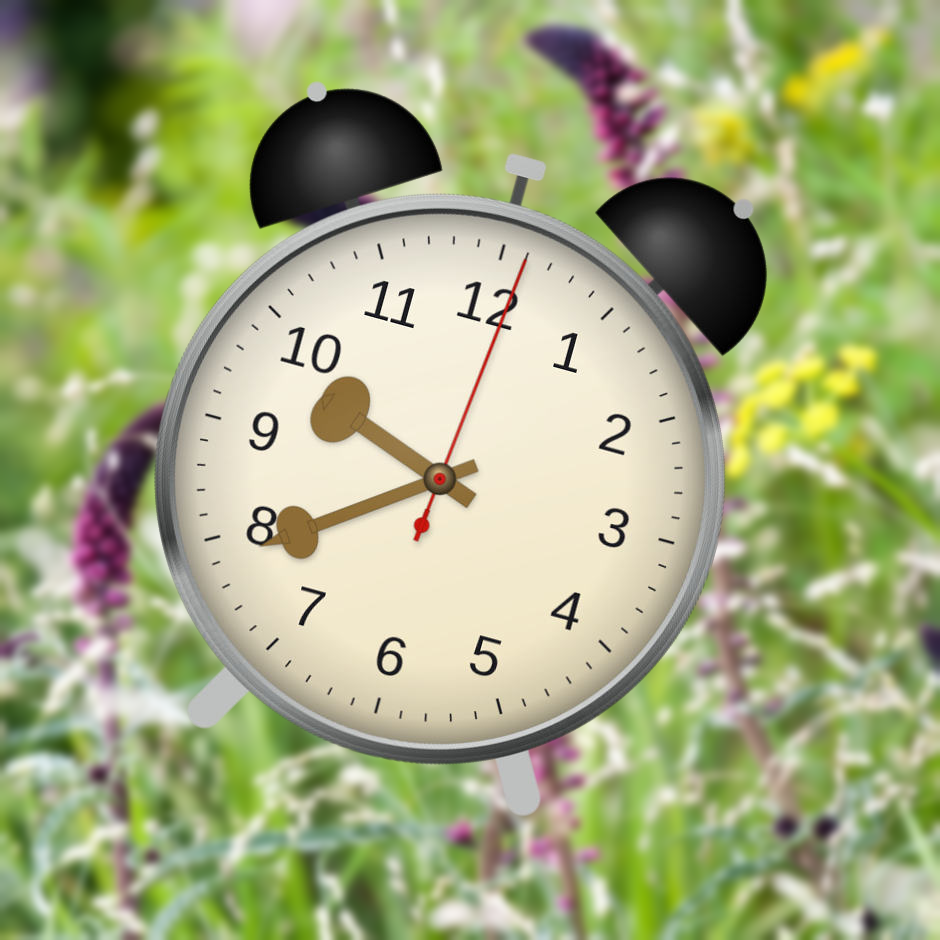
**9:39:01**
